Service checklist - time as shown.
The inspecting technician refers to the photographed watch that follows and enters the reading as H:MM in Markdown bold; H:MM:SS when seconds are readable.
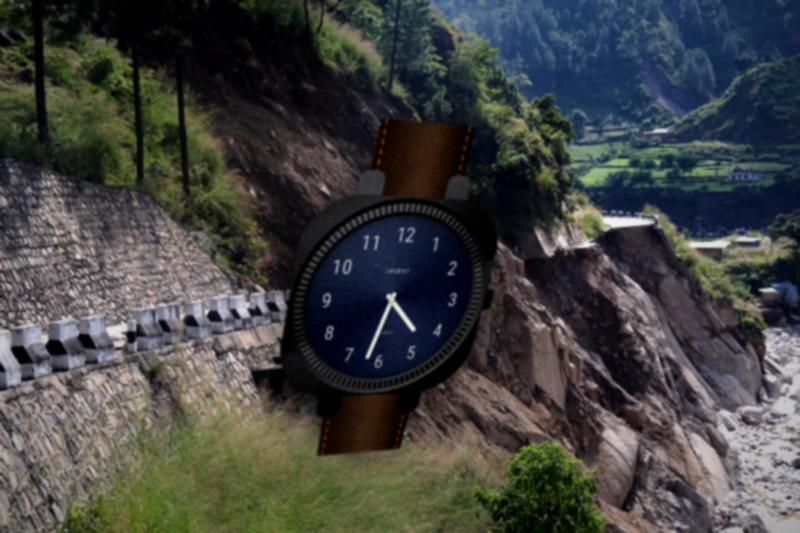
**4:32**
